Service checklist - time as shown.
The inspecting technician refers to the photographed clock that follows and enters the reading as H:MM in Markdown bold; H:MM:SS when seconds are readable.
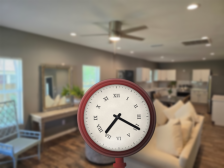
**7:20**
